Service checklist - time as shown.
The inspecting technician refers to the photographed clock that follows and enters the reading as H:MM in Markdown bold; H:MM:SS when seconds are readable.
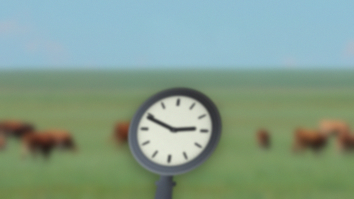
**2:49**
